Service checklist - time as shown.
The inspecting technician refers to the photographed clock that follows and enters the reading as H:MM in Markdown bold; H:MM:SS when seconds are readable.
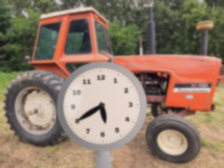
**5:40**
